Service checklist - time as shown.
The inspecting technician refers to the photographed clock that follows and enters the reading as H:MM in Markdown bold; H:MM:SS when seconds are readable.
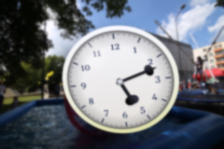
**5:12**
